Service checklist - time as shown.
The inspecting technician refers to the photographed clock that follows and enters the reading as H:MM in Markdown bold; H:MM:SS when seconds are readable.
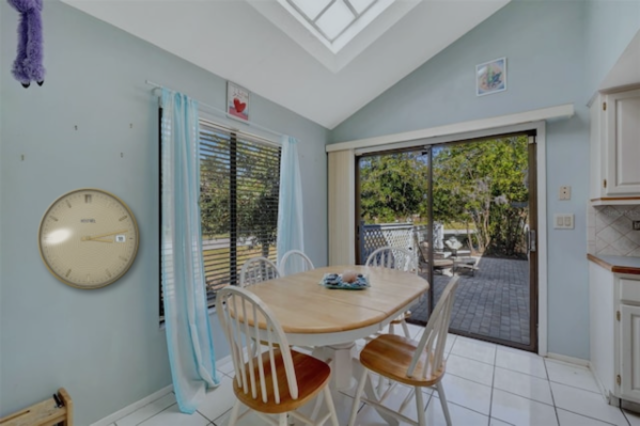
**3:13**
